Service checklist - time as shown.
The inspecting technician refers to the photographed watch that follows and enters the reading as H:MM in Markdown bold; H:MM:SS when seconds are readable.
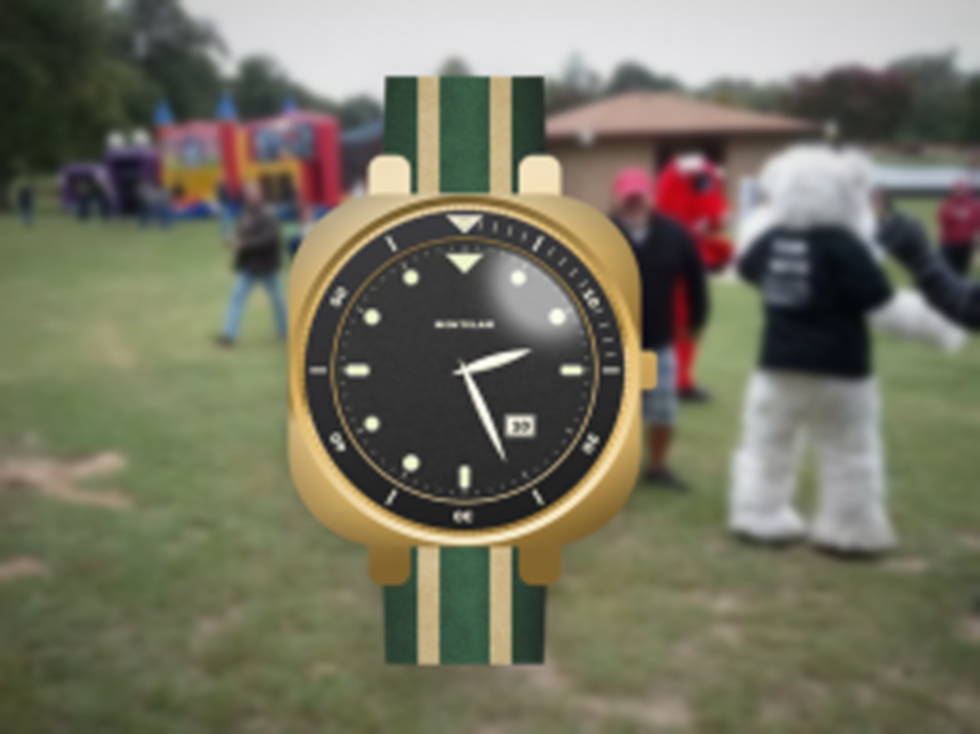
**2:26**
